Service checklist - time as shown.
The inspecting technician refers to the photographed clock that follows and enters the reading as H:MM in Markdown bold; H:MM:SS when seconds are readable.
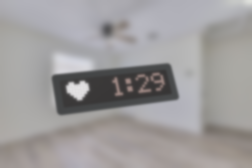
**1:29**
